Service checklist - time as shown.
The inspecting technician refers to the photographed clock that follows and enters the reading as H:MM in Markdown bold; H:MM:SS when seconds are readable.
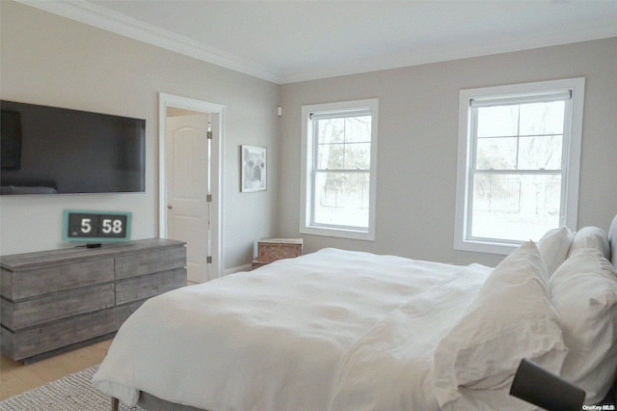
**5:58**
